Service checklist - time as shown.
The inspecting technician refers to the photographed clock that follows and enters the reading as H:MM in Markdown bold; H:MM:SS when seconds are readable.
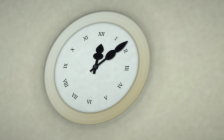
**12:08**
